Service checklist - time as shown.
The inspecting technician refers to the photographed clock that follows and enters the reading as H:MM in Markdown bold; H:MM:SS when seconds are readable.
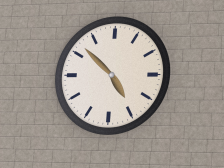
**4:52**
